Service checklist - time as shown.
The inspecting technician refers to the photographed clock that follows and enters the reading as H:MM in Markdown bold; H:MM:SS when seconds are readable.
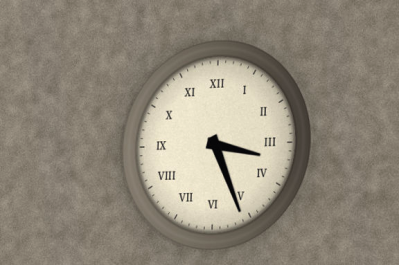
**3:26**
